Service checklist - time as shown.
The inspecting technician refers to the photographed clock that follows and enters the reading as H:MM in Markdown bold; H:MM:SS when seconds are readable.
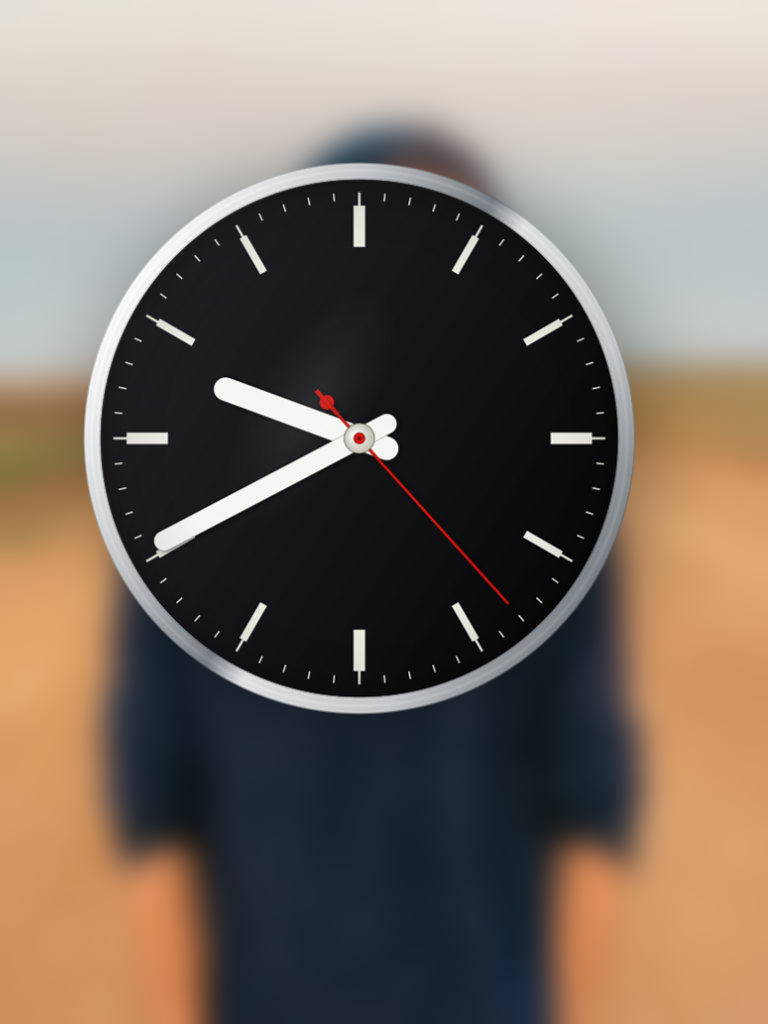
**9:40:23**
